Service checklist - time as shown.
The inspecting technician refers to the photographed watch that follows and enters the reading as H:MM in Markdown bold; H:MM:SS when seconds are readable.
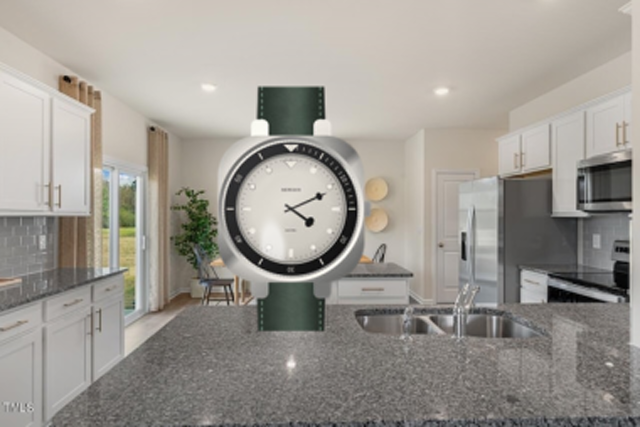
**4:11**
